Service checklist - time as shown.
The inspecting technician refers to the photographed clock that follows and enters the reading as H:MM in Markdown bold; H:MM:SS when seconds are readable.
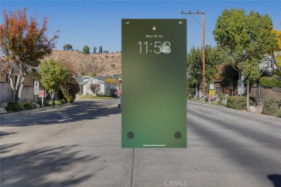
**11:53**
